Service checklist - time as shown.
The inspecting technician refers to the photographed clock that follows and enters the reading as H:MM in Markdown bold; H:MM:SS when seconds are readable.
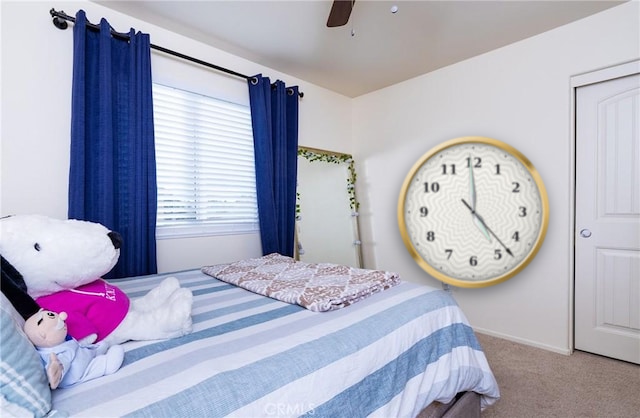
**4:59:23**
